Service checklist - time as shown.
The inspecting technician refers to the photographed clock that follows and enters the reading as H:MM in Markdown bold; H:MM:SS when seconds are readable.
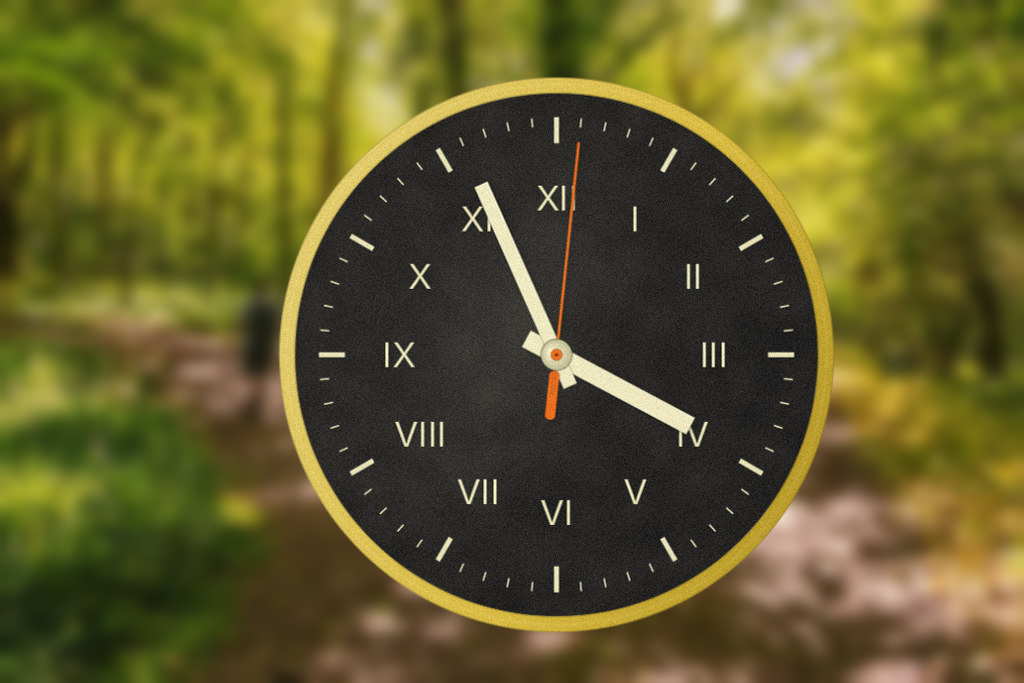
**3:56:01**
